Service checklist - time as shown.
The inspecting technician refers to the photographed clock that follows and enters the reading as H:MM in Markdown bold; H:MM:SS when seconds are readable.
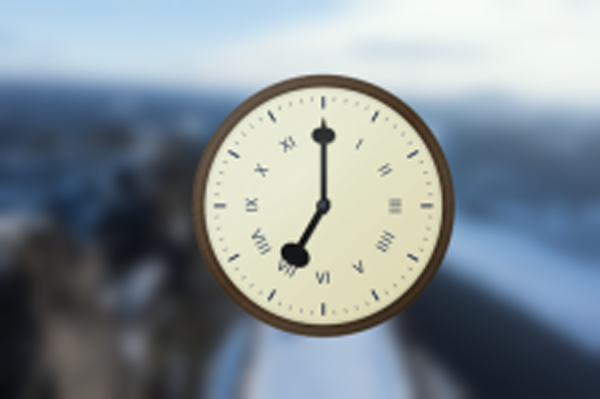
**7:00**
